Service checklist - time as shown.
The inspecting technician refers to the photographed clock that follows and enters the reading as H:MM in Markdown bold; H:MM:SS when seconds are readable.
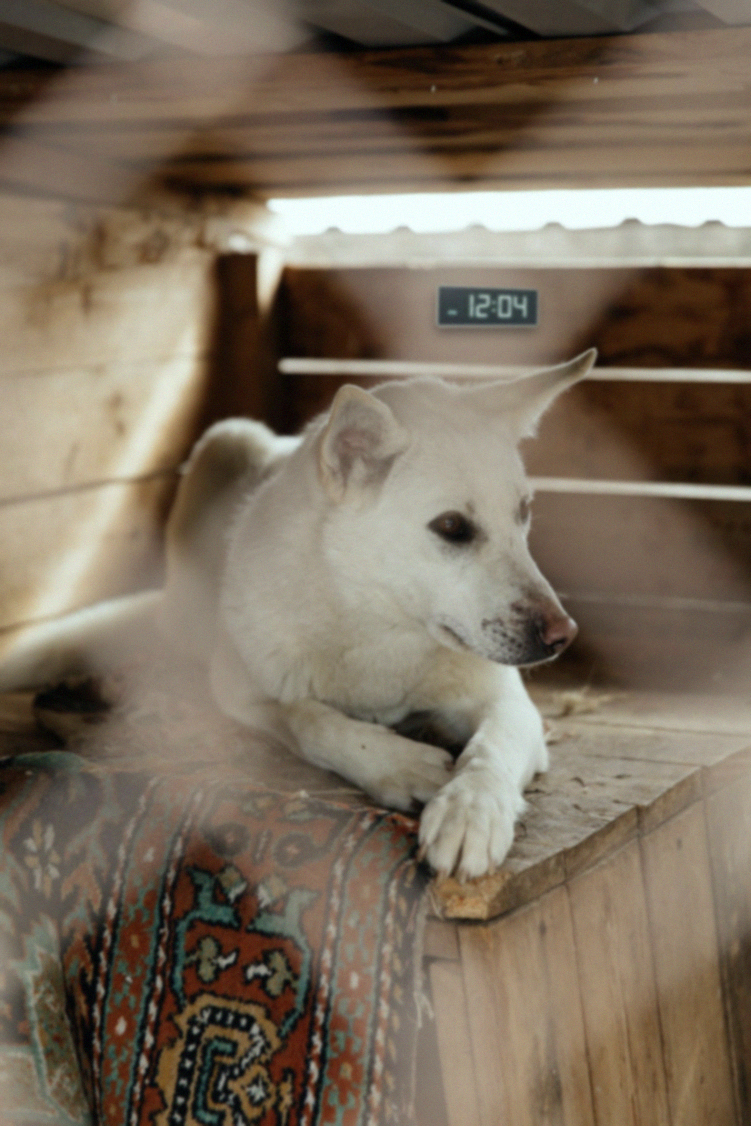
**12:04**
